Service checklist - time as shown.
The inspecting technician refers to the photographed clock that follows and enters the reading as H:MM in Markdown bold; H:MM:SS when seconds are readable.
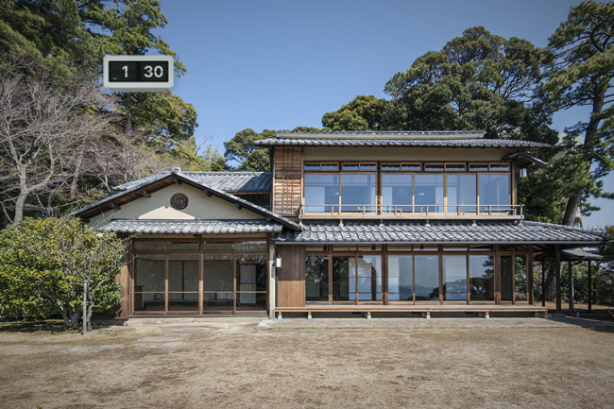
**1:30**
